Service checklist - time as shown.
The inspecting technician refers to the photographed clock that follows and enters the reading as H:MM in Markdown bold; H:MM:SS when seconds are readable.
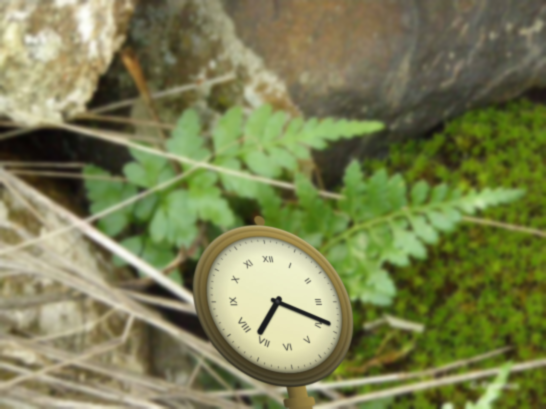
**7:19**
